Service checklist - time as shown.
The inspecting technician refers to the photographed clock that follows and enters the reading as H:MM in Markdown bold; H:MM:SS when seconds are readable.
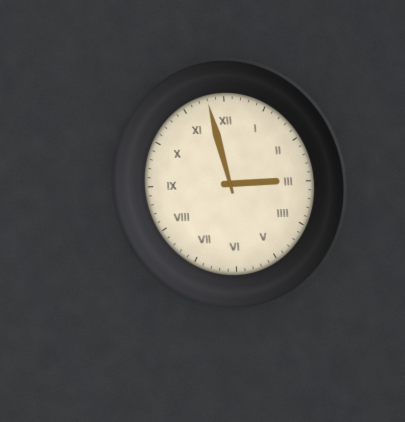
**2:58**
